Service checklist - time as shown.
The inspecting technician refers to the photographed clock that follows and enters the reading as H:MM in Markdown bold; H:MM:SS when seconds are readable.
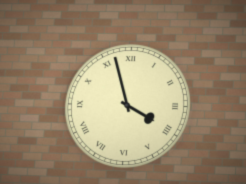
**3:57**
